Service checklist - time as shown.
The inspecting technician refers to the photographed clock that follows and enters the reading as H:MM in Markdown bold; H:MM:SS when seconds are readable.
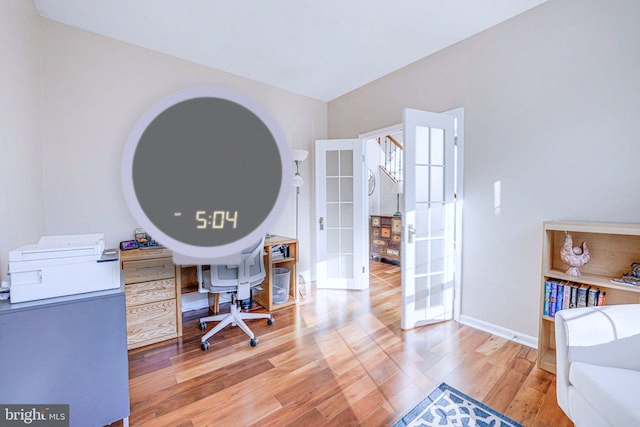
**5:04**
